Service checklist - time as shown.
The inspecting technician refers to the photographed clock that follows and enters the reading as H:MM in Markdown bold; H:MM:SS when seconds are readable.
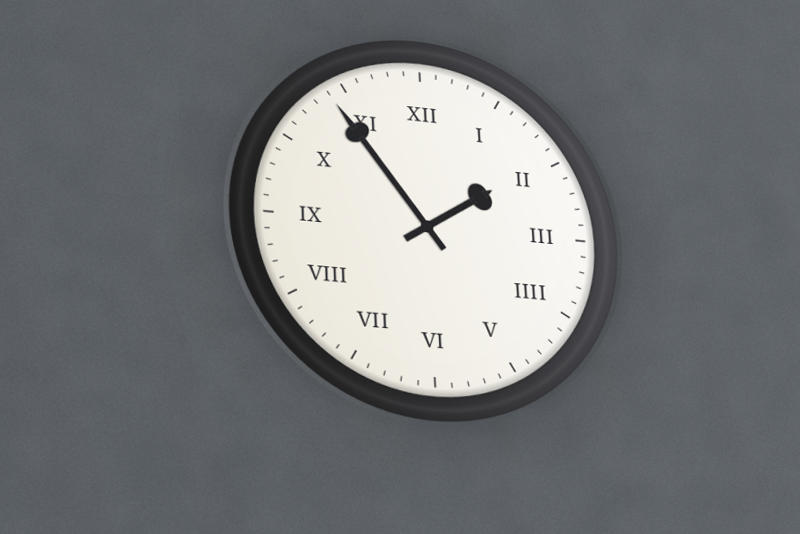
**1:54**
